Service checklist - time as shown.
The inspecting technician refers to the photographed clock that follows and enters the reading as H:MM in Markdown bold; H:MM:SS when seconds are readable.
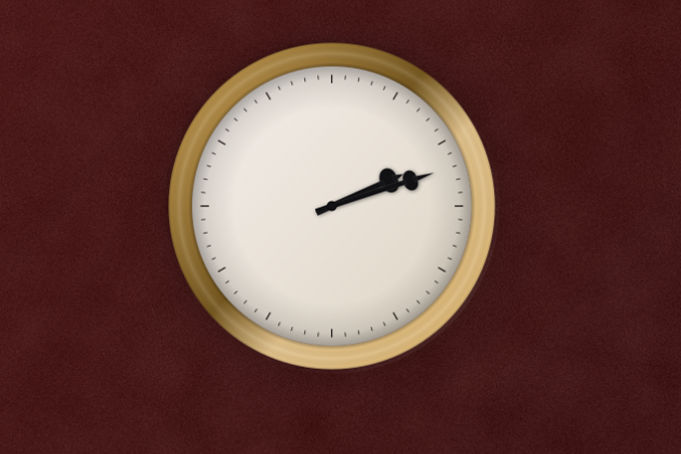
**2:12**
